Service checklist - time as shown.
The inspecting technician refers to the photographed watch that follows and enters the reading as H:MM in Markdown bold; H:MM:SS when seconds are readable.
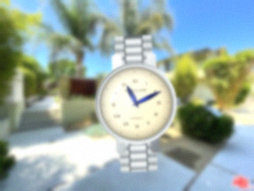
**11:11**
